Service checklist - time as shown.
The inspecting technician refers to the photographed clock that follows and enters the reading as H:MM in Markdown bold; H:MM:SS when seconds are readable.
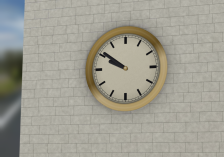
**9:51**
